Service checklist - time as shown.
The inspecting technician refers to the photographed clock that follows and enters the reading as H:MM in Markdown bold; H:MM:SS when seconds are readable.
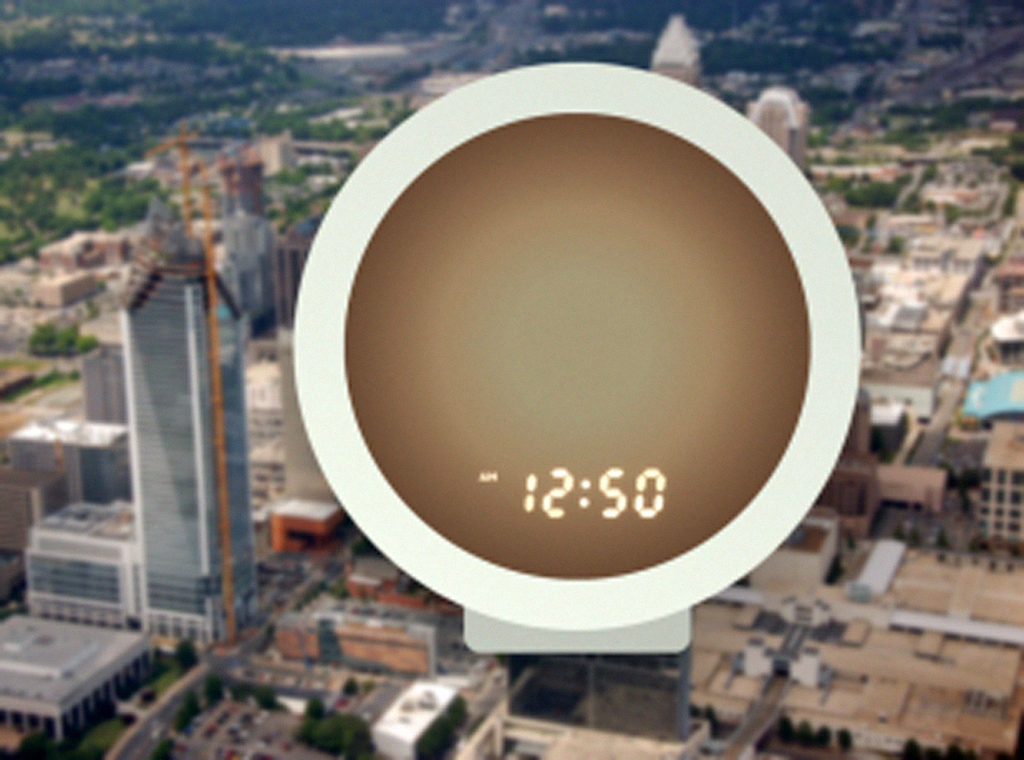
**12:50**
